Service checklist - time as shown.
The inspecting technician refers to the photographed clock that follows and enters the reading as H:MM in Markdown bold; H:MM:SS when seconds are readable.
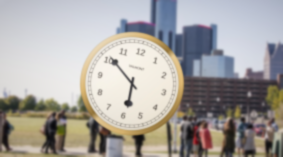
**5:51**
